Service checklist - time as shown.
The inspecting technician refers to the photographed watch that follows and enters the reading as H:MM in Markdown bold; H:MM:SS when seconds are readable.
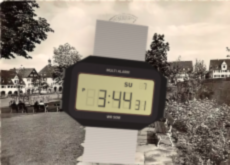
**3:44:31**
